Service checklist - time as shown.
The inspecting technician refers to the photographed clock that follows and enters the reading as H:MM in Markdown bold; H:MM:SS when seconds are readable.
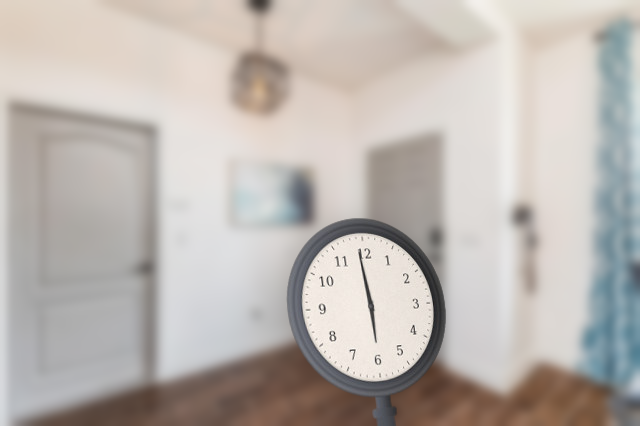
**5:59**
